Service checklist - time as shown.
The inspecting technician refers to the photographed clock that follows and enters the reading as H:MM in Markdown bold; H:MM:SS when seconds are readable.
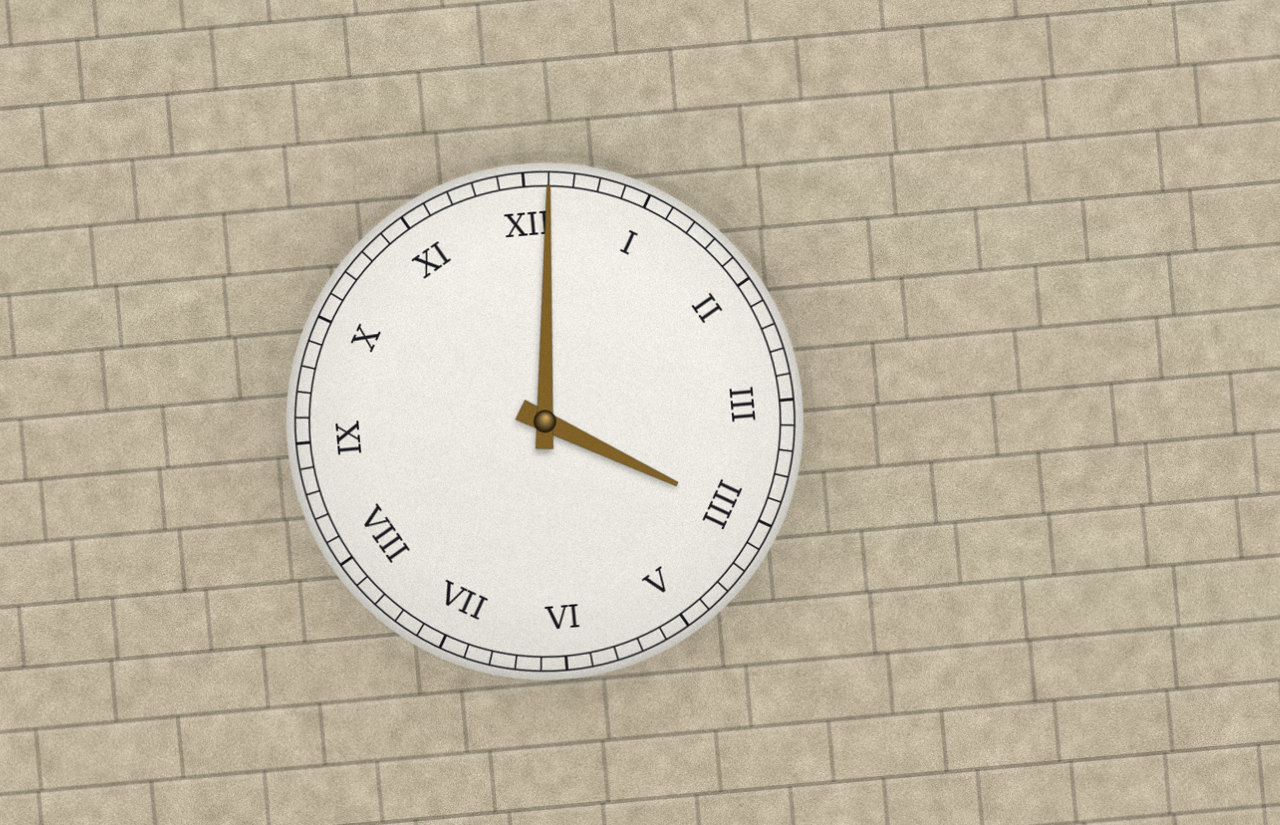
**4:01**
